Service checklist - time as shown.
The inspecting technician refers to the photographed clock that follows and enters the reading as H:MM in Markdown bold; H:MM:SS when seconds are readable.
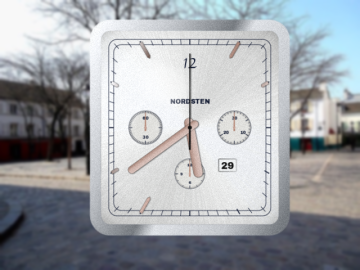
**5:39**
